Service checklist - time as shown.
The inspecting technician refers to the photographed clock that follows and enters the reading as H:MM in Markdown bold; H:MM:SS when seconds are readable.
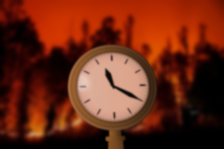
**11:20**
